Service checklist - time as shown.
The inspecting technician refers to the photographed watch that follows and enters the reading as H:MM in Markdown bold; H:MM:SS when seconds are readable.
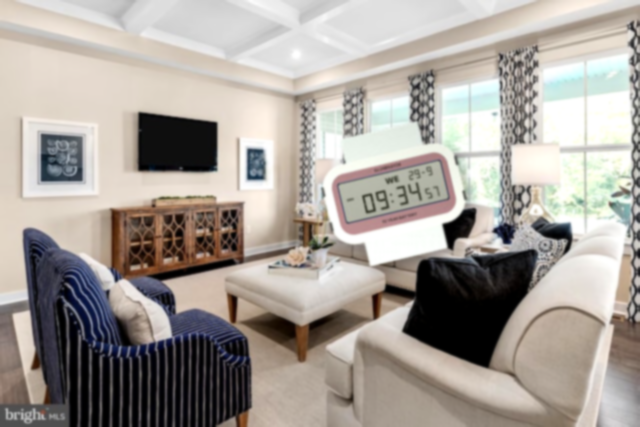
**9:34**
